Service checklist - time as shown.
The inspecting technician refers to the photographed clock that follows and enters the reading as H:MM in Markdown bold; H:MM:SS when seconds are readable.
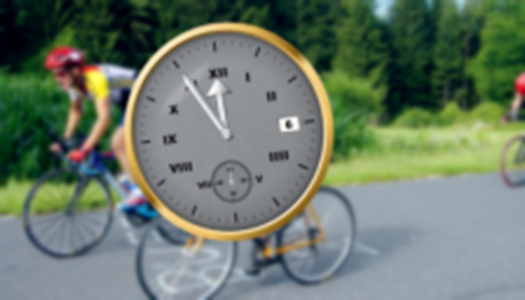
**11:55**
